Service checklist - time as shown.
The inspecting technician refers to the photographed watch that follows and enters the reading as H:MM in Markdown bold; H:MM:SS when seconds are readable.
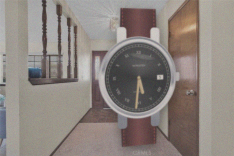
**5:31**
